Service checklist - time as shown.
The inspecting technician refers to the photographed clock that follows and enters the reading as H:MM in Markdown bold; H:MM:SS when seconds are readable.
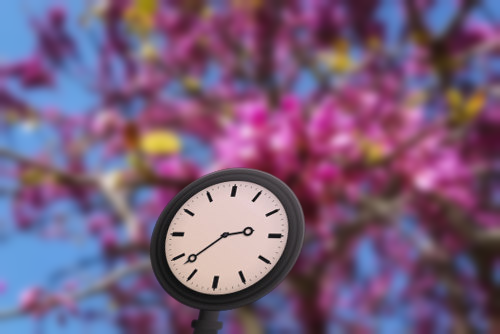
**2:38**
